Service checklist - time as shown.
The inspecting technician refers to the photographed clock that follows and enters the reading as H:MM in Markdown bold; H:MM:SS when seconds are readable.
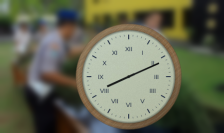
**8:11**
